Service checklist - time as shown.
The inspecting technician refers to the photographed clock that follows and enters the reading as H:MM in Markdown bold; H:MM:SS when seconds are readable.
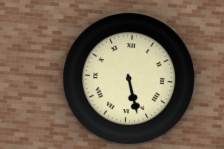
**5:27**
